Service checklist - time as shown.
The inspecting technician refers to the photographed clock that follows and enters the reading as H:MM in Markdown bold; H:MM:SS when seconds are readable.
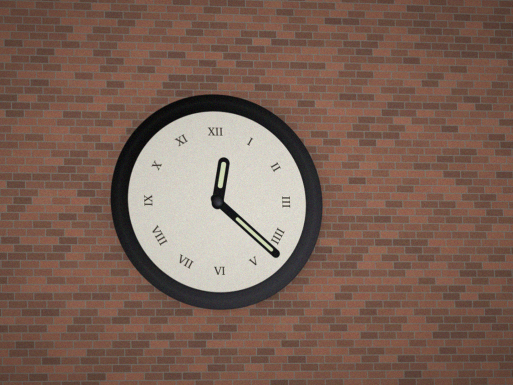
**12:22**
